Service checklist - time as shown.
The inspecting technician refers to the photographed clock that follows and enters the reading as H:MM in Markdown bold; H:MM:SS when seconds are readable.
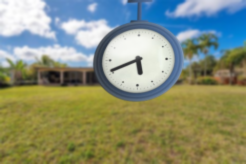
**5:41**
